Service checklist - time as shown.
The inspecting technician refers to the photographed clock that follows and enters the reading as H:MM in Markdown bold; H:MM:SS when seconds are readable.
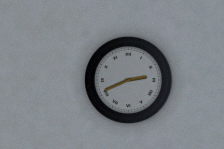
**2:41**
